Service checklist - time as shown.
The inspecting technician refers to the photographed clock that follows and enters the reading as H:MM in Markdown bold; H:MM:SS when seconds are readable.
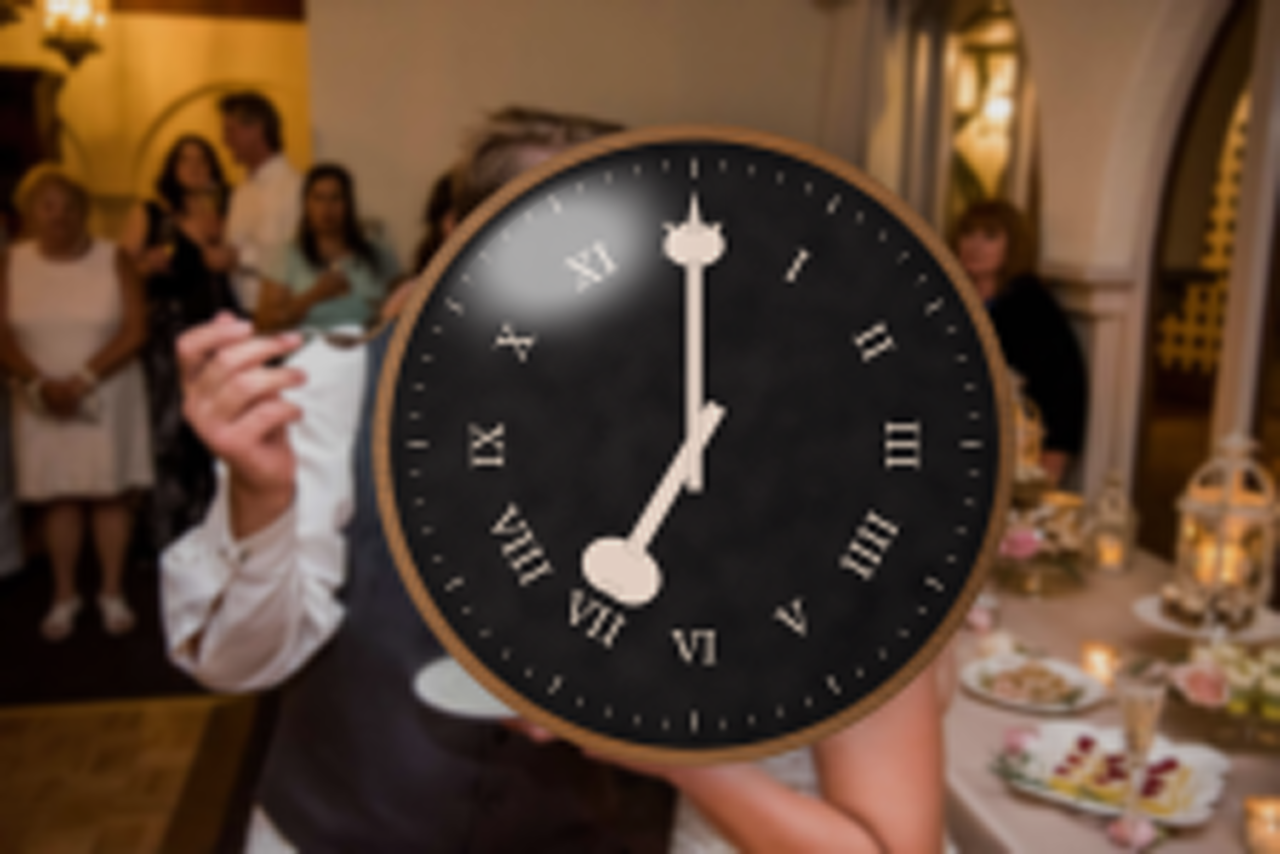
**7:00**
